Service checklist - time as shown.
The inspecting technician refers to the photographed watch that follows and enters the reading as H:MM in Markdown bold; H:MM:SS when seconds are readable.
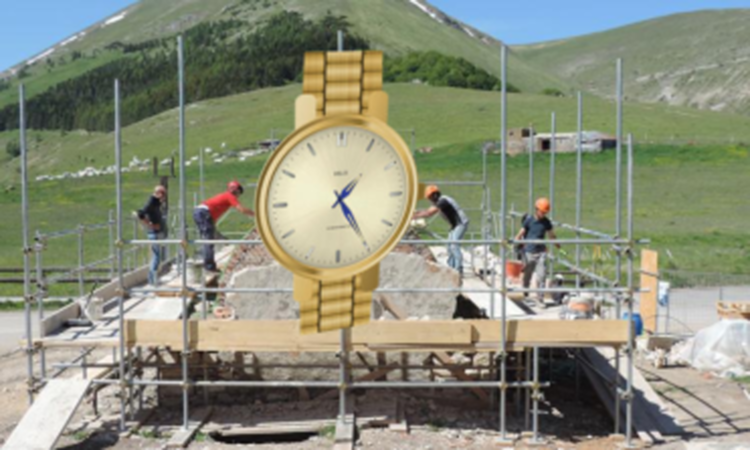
**1:25**
